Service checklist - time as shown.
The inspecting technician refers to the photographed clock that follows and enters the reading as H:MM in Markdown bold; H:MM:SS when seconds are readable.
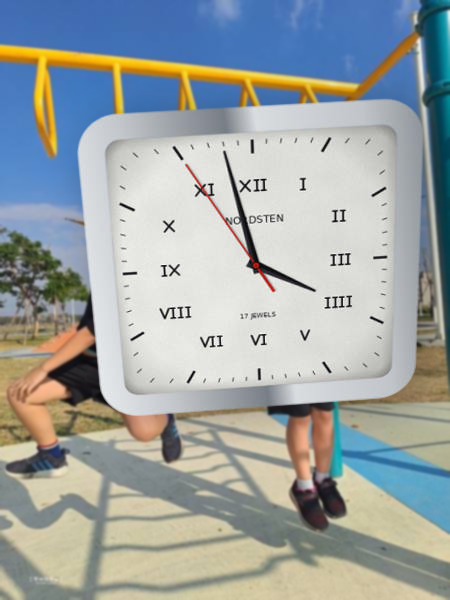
**3:57:55**
